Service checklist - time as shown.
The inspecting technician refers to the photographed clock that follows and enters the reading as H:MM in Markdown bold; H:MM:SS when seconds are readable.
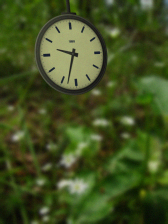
**9:33**
